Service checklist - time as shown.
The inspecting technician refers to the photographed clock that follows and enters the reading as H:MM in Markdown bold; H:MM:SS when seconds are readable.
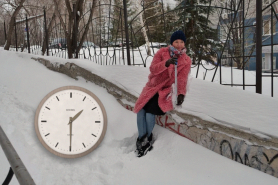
**1:30**
